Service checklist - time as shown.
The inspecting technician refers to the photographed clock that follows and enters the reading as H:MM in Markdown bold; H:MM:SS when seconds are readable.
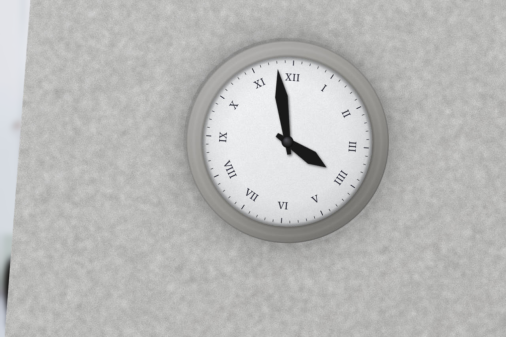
**3:58**
